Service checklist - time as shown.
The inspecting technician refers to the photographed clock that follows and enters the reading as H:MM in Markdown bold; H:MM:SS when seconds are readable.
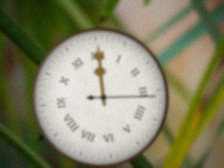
**12:00:16**
